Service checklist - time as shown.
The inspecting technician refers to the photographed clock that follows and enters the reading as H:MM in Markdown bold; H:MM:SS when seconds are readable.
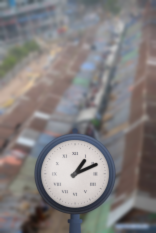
**1:11**
